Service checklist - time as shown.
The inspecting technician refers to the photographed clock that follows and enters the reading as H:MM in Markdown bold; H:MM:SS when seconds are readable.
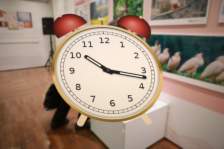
**10:17**
